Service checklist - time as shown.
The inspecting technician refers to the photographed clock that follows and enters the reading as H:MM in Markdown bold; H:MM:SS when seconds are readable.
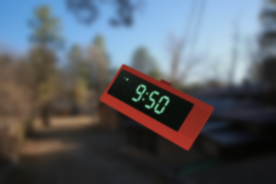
**9:50**
